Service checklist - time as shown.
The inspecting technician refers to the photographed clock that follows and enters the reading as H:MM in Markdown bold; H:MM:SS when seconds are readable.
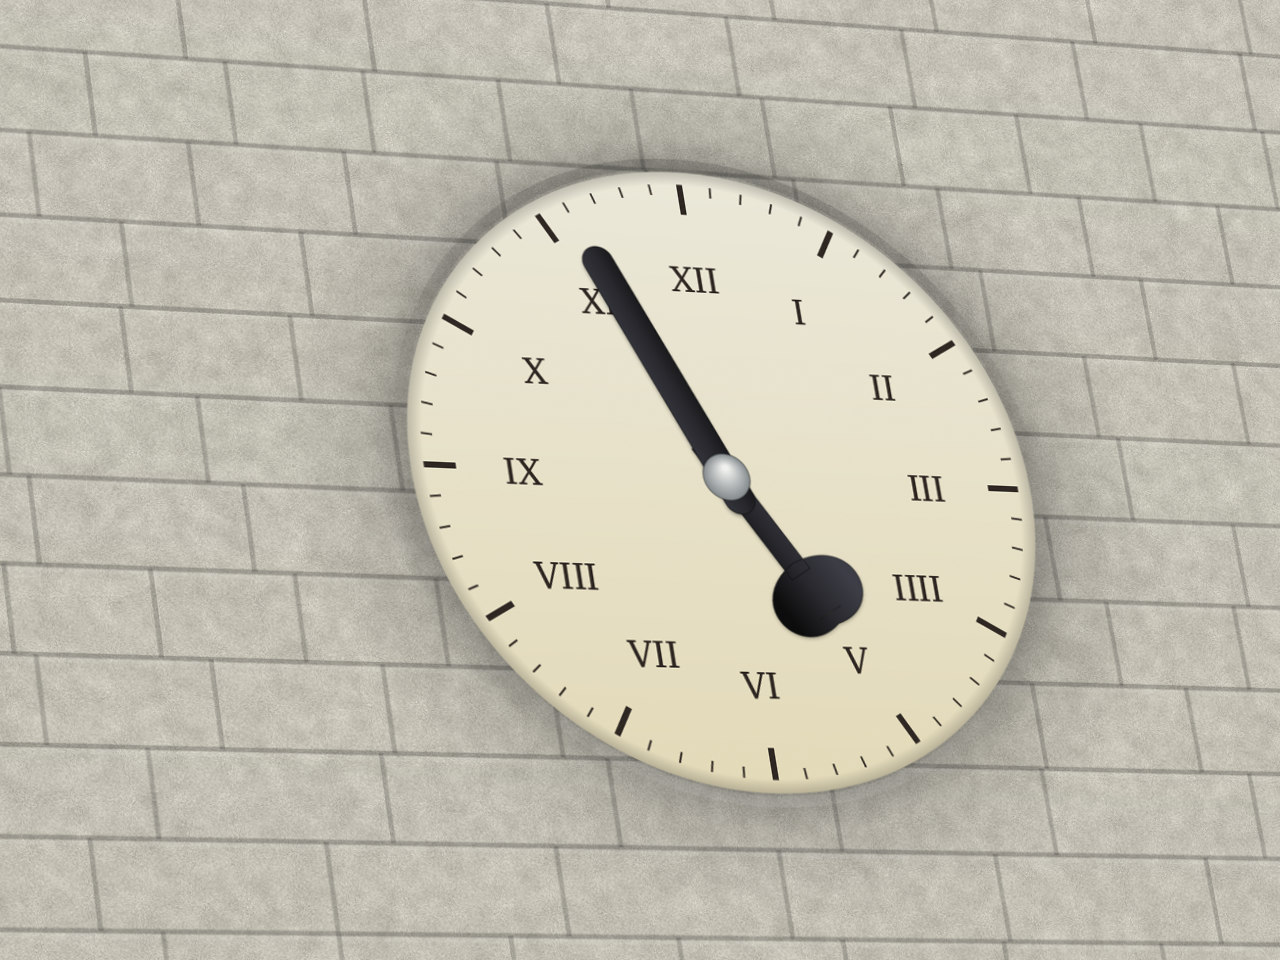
**4:56**
